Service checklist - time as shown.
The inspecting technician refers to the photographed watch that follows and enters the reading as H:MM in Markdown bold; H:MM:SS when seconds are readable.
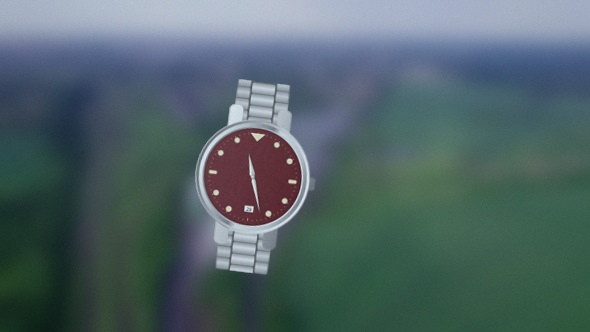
**11:27**
